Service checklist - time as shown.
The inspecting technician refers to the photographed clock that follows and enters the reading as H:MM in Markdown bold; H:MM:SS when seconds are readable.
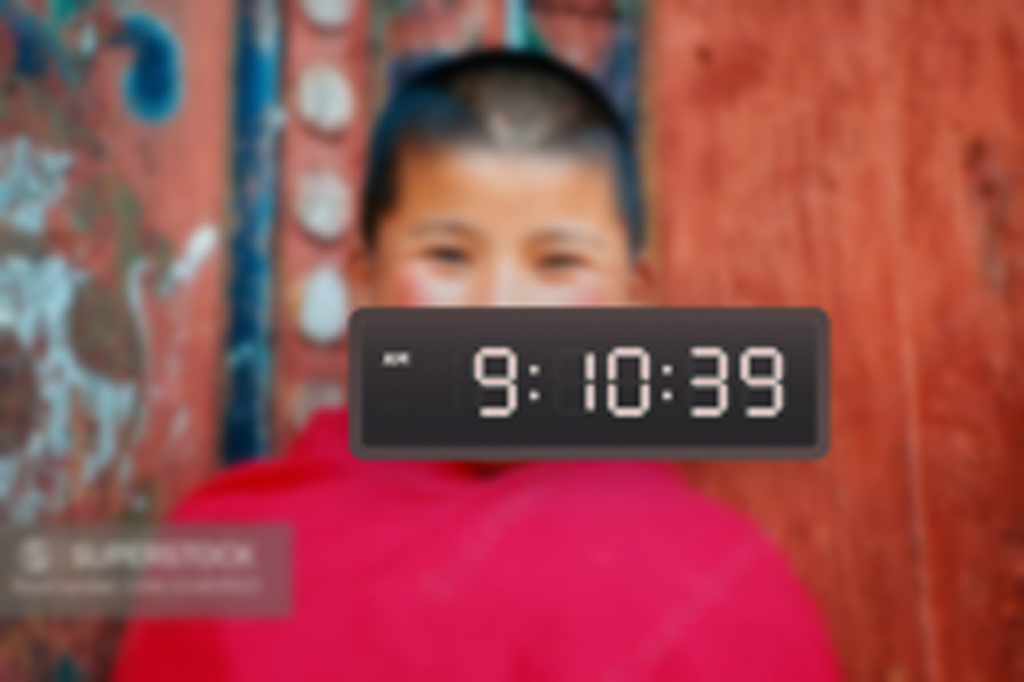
**9:10:39**
